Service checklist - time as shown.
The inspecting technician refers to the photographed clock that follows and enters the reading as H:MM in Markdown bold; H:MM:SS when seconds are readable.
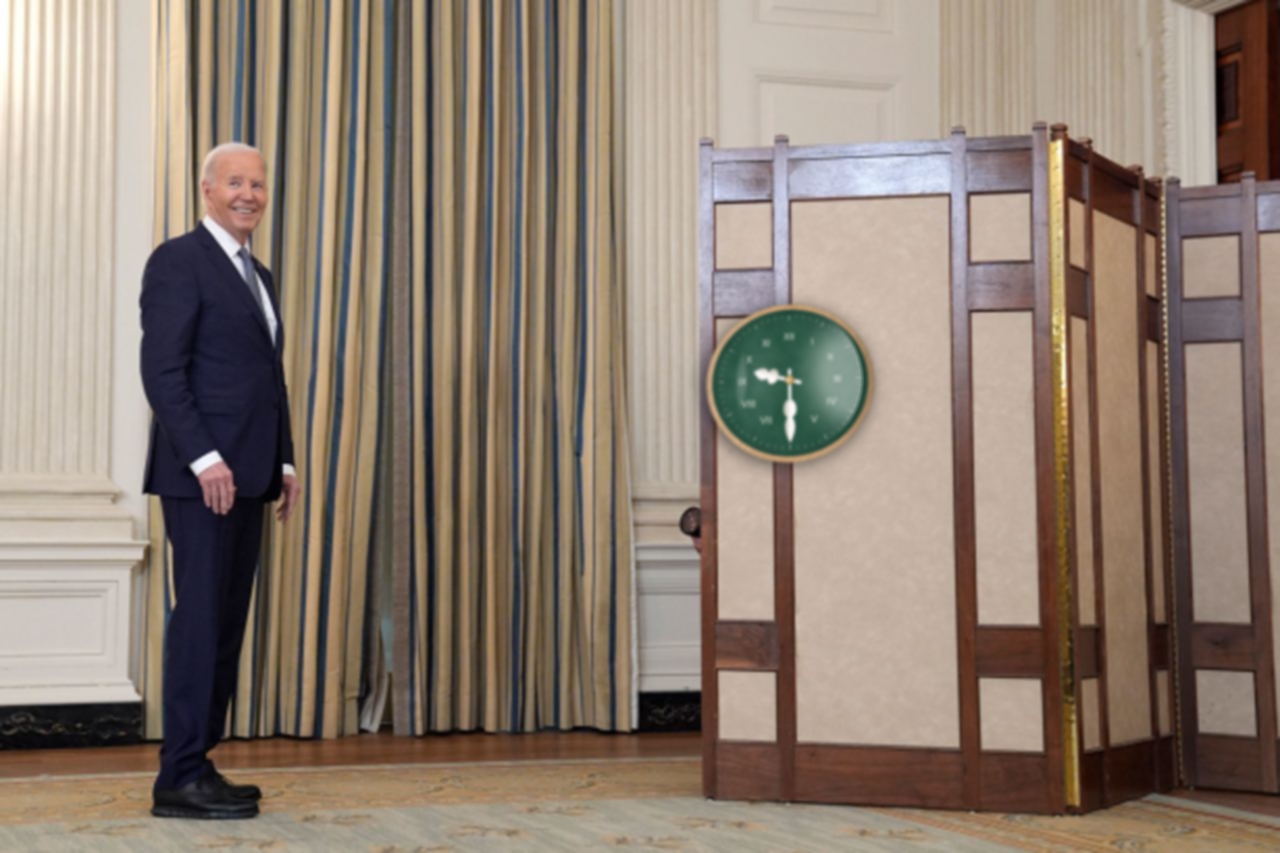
**9:30**
